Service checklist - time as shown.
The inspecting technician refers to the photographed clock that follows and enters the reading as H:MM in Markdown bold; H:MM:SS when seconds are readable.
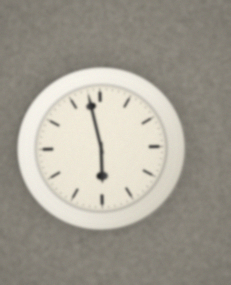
**5:58**
